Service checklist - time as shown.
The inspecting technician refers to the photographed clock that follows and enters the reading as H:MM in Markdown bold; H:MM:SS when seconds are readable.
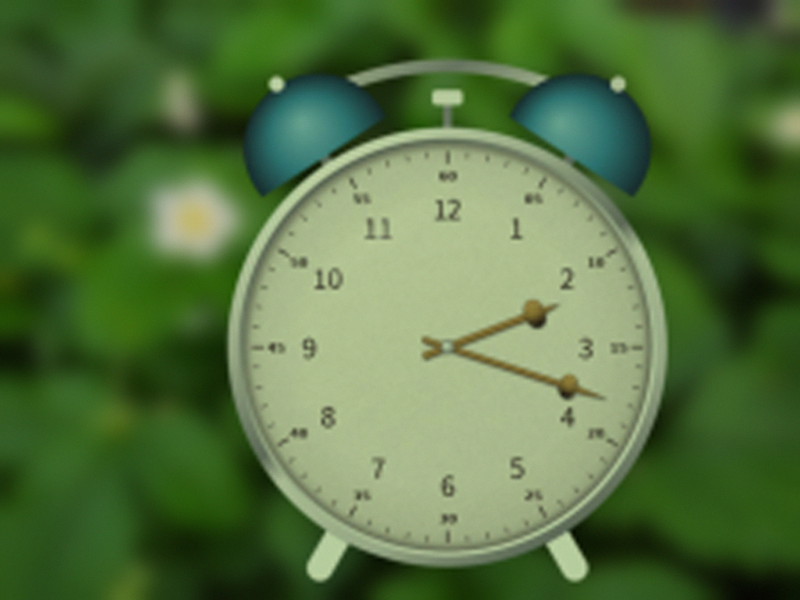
**2:18**
